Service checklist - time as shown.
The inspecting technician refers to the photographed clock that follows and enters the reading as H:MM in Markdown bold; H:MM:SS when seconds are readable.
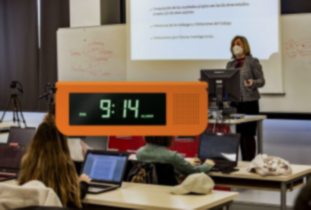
**9:14**
